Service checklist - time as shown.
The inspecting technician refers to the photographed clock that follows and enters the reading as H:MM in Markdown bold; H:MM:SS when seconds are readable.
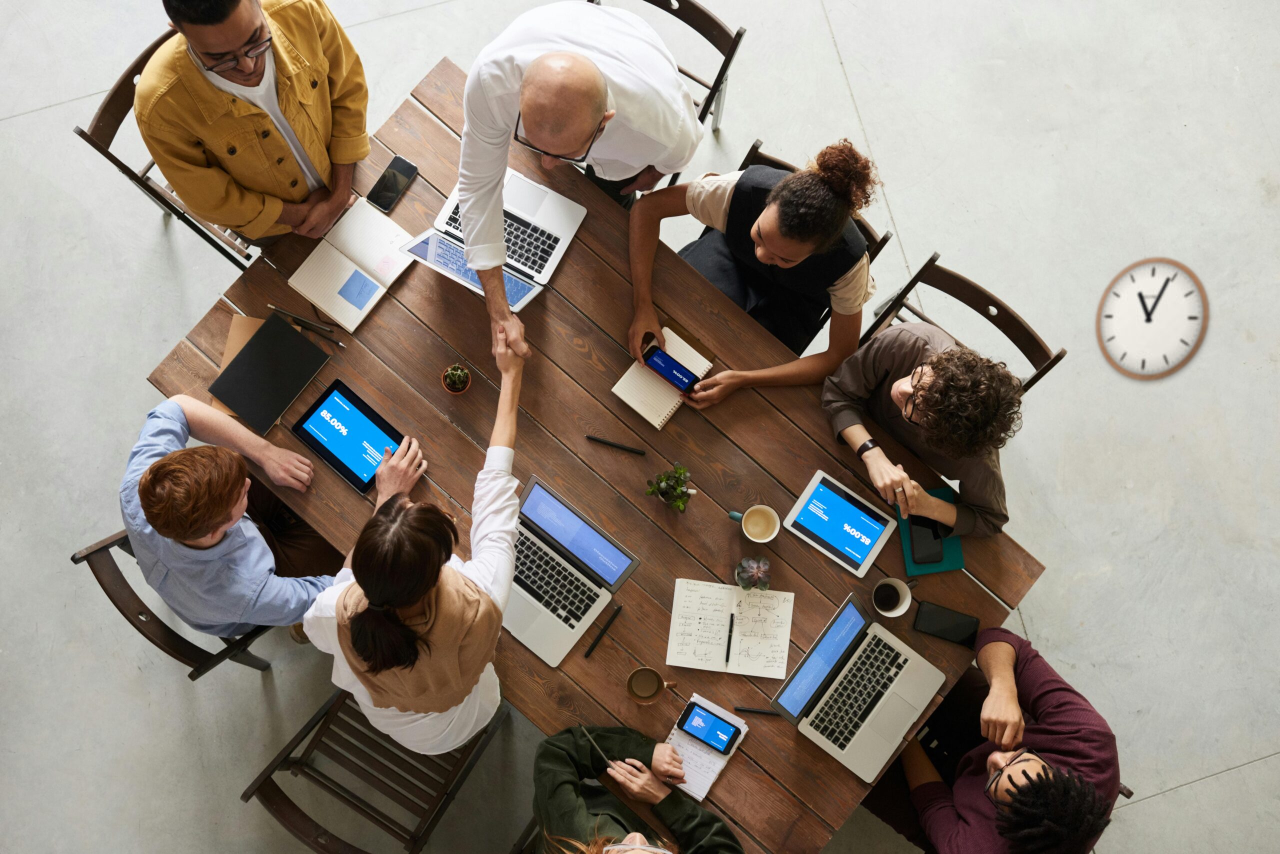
**11:04**
